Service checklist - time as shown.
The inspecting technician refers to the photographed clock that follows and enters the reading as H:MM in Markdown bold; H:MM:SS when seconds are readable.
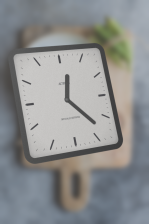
**12:23**
